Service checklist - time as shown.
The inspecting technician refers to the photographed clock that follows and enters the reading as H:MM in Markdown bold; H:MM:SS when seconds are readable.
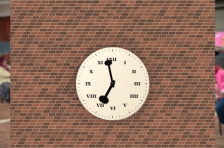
**6:58**
